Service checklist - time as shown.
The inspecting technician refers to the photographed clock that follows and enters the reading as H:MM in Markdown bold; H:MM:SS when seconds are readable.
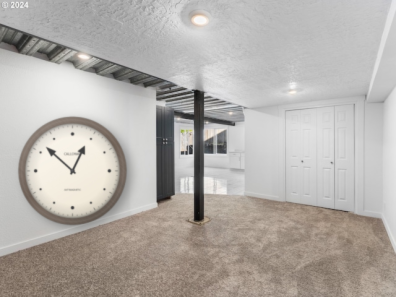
**12:52**
